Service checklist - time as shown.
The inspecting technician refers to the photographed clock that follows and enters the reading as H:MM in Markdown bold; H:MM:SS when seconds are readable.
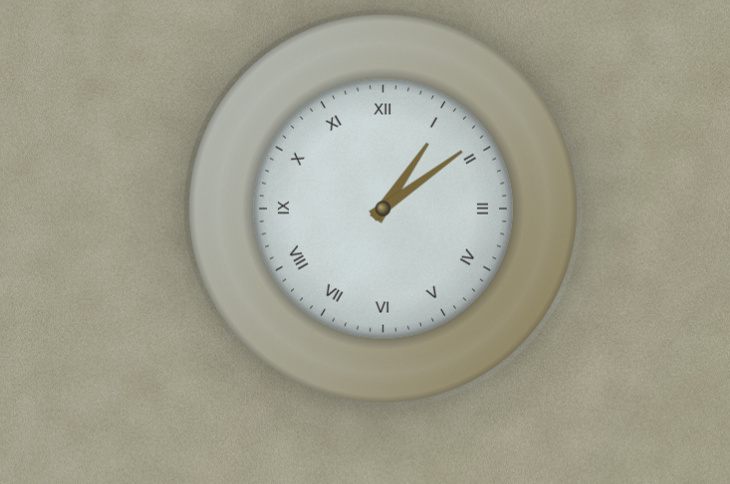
**1:09**
